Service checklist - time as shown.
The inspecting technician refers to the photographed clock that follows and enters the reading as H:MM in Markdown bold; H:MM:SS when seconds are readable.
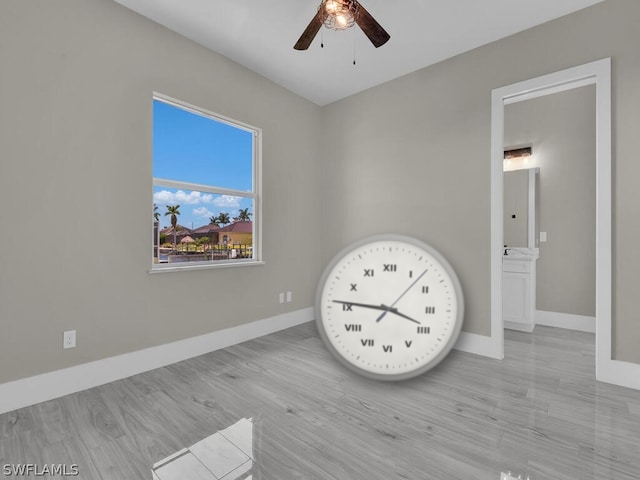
**3:46:07**
